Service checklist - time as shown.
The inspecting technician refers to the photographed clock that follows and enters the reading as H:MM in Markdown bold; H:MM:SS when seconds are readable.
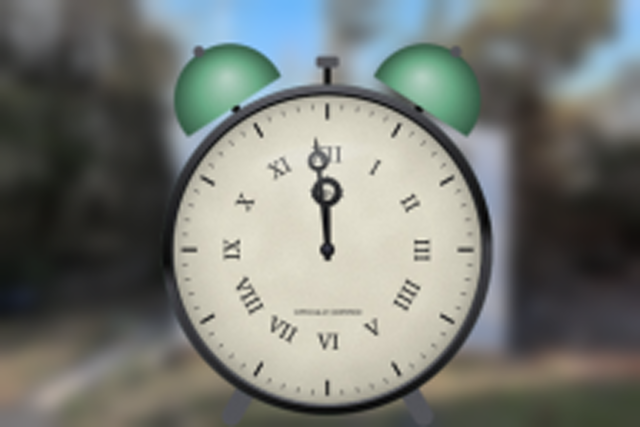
**11:59**
